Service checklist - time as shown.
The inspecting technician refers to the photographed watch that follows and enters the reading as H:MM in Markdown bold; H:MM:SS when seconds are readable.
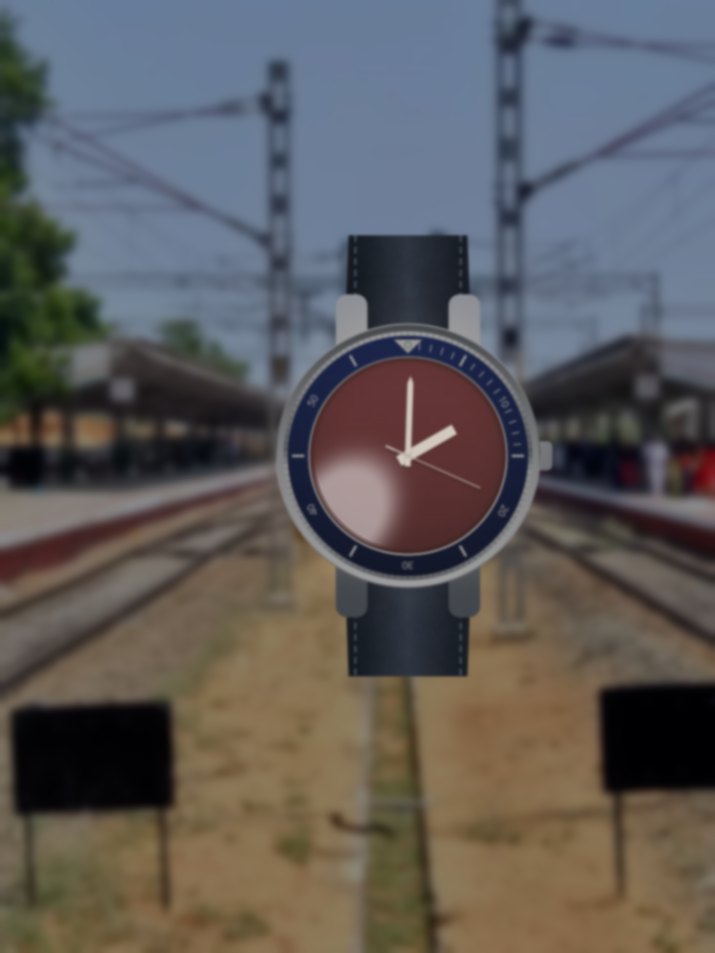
**2:00:19**
